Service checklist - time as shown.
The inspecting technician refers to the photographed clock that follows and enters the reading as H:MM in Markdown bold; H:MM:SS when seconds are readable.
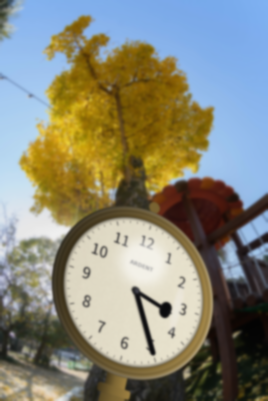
**3:25**
